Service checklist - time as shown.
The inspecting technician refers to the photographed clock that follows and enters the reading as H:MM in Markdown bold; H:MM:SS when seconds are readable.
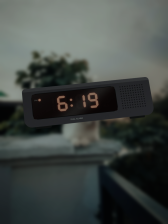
**6:19**
